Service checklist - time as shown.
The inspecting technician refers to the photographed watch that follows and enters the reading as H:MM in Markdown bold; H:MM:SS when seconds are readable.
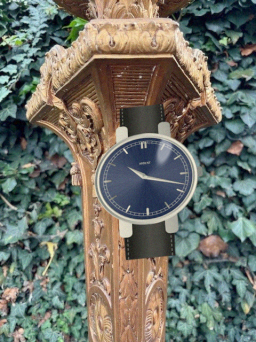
**10:18**
